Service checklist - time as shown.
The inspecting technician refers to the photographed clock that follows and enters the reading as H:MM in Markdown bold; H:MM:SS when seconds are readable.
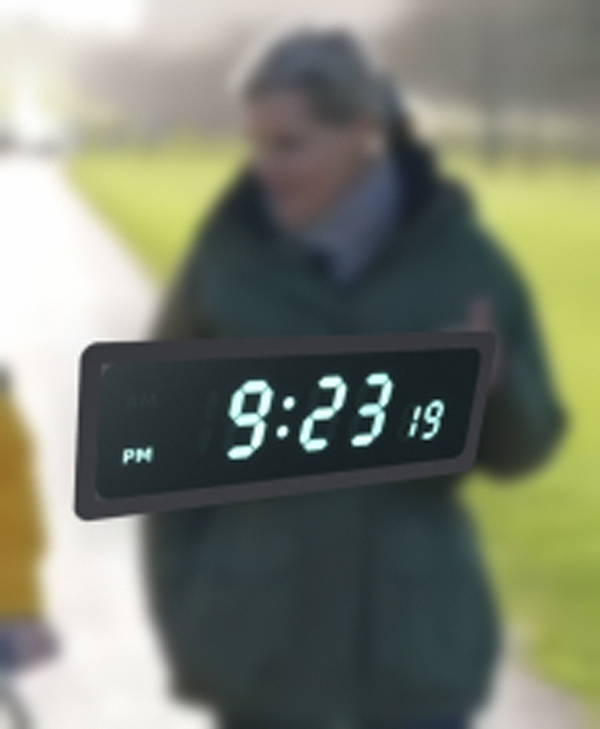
**9:23:19**
